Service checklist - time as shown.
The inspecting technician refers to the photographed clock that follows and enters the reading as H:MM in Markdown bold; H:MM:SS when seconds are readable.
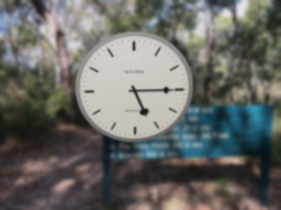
**5:15**
